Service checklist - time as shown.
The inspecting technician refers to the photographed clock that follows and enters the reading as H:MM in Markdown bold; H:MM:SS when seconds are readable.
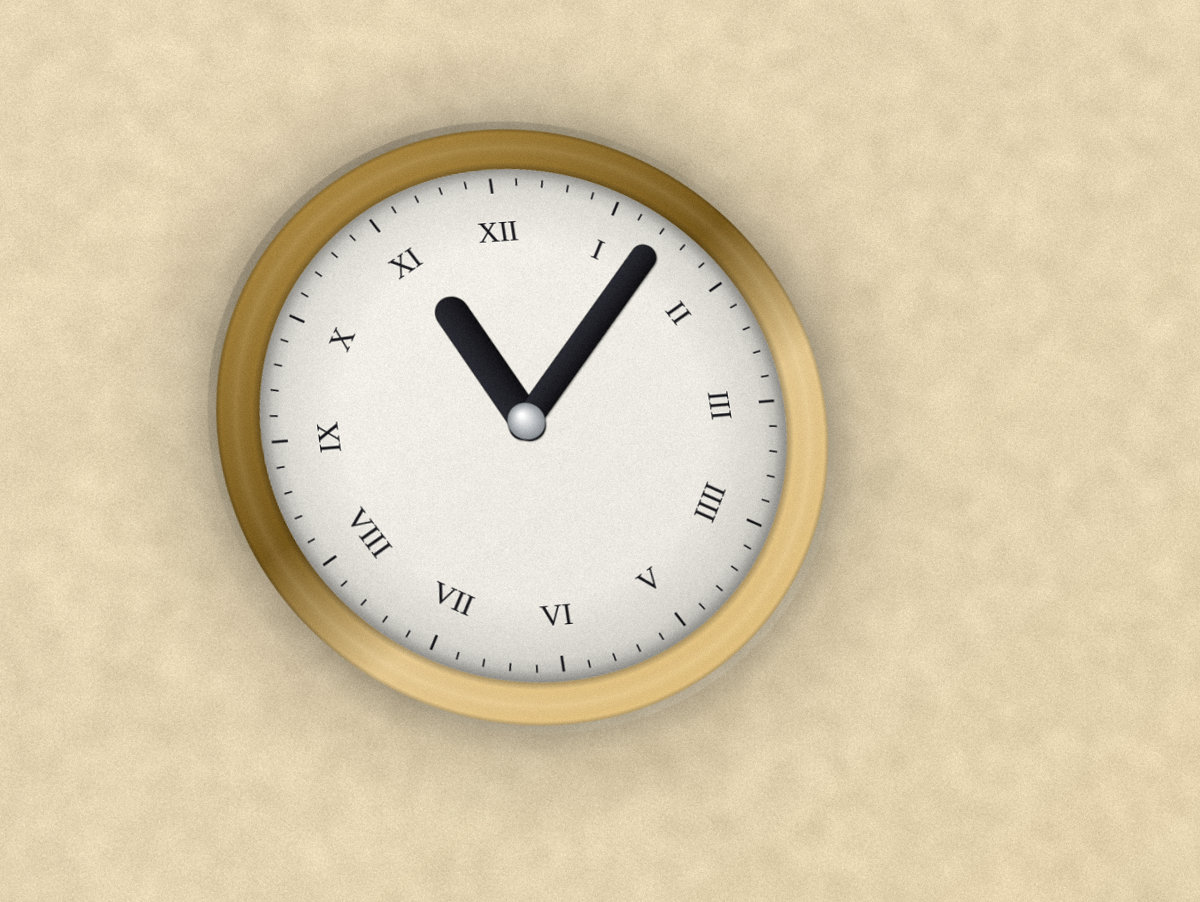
**11:07**
